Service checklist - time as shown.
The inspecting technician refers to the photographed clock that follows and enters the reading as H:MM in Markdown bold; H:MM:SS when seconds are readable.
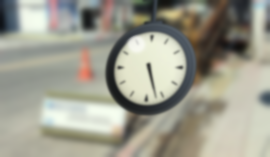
**5:27**
